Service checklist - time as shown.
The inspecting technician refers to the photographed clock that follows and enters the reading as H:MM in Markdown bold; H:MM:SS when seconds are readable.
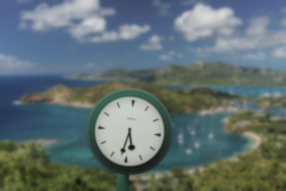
**5:32**
